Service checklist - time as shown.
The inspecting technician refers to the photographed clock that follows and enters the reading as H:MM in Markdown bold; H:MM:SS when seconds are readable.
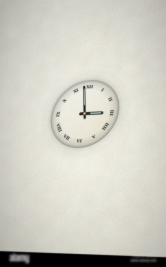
**2:58**
